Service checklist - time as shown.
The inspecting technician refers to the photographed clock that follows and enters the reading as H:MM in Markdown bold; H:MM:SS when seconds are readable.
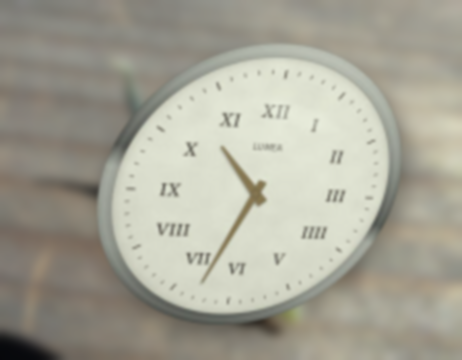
**10:33**
